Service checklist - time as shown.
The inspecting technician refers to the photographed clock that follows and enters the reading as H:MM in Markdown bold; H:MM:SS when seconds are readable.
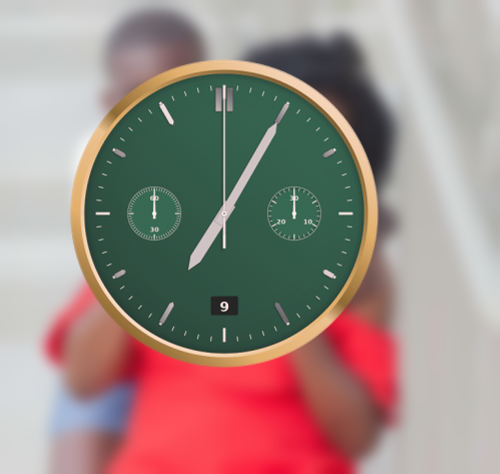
**7:05**
